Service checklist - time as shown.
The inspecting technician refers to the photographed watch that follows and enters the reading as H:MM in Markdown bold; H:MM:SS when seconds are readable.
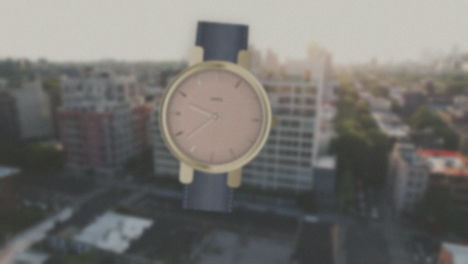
**9:38**
